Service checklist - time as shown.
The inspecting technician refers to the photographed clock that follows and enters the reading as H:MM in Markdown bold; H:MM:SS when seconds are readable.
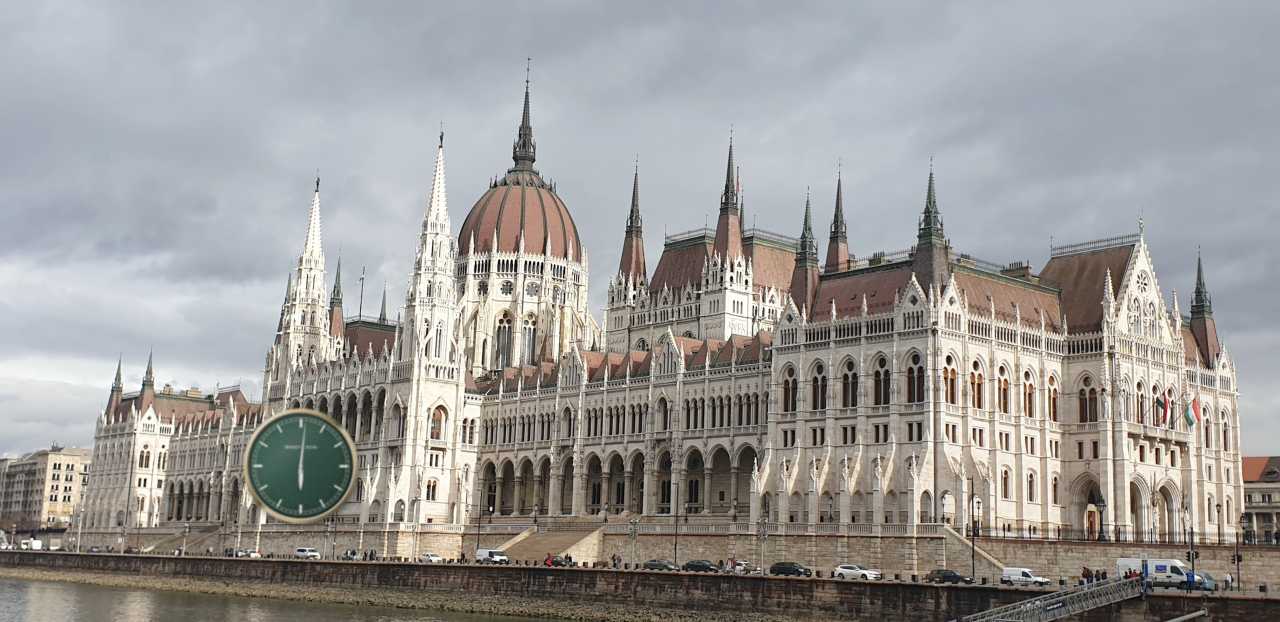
**6:01**
